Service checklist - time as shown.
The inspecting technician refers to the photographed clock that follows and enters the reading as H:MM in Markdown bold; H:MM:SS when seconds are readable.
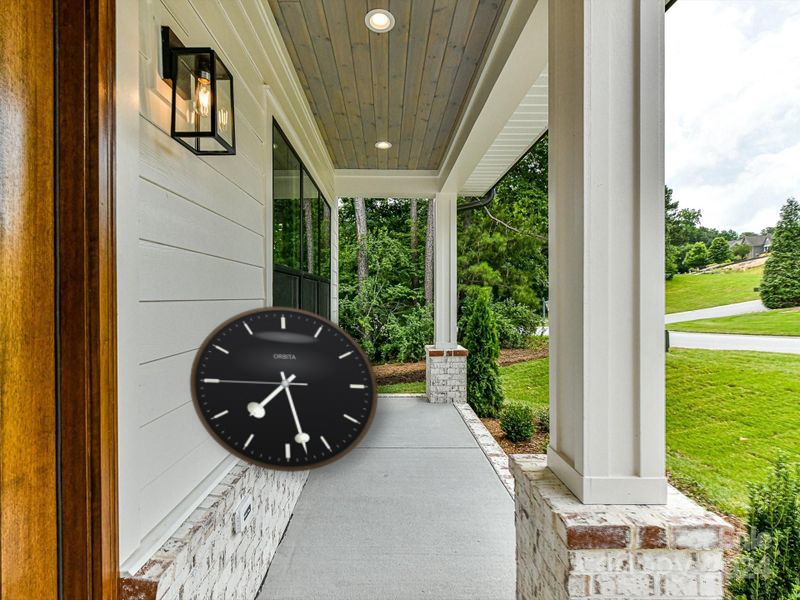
**7:27:45**
